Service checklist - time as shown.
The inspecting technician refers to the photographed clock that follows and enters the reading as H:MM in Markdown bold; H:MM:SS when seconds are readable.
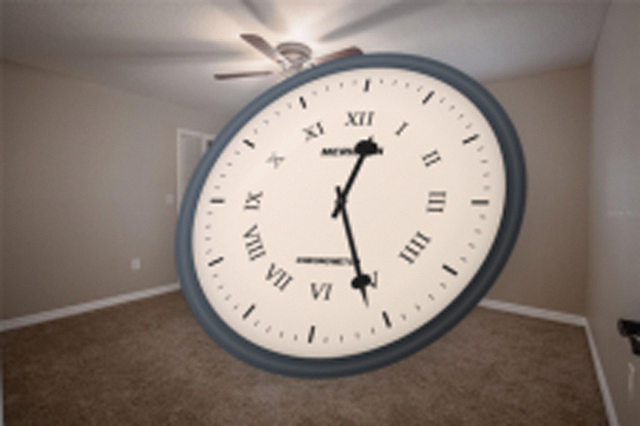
**12:26**
